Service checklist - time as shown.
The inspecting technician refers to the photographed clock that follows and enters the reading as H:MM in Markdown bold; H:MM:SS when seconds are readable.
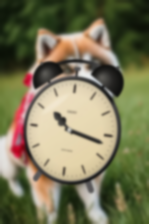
**10:17**
